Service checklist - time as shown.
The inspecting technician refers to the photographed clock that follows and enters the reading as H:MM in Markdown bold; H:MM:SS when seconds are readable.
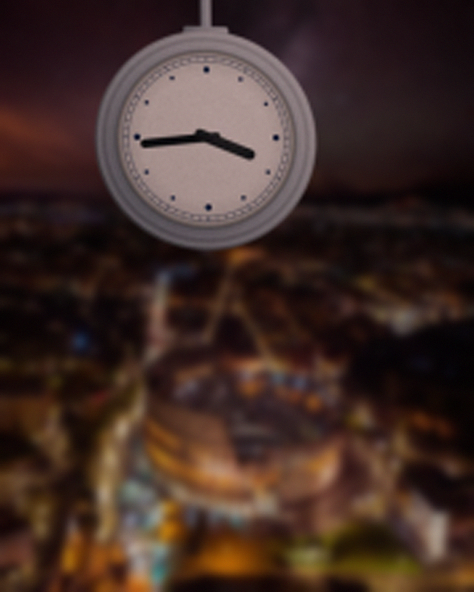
**3:44**
